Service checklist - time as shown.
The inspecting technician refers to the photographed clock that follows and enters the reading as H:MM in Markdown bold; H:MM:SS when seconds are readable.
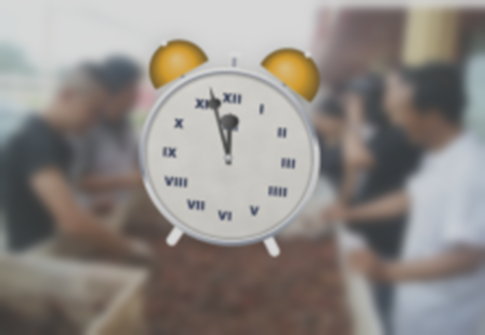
**11:57**
